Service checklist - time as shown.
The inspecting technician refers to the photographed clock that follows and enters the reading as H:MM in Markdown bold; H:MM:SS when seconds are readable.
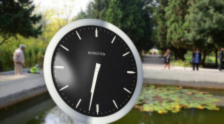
**6:32**
